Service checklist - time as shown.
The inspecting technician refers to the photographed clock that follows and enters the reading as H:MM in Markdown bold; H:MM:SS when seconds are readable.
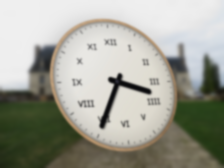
**3:35**
